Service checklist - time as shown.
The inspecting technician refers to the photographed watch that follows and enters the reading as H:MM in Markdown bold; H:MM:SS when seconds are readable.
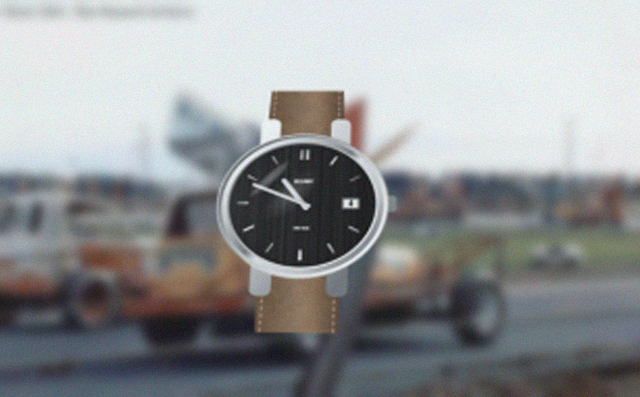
**10:49**
